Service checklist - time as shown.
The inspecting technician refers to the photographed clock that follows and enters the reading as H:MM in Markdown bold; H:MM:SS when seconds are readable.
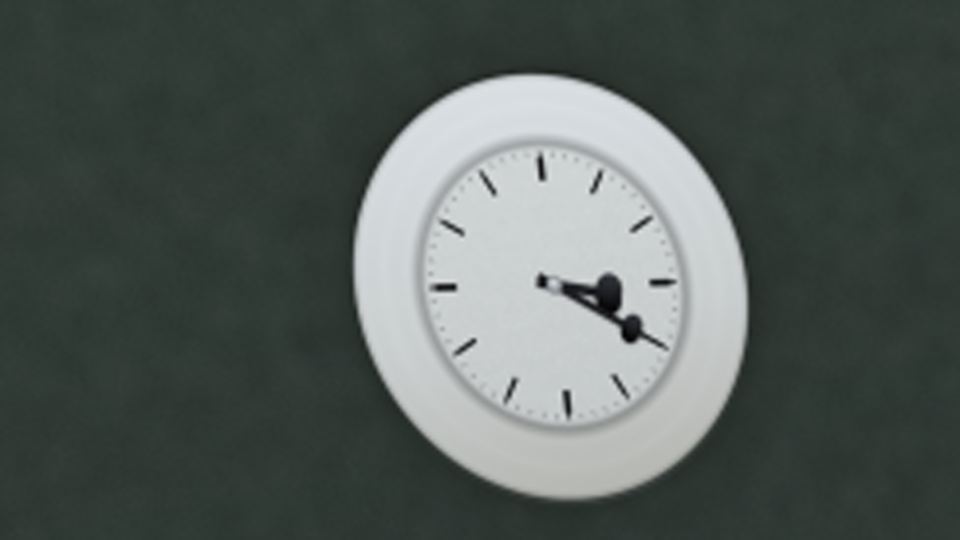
**3:20**
